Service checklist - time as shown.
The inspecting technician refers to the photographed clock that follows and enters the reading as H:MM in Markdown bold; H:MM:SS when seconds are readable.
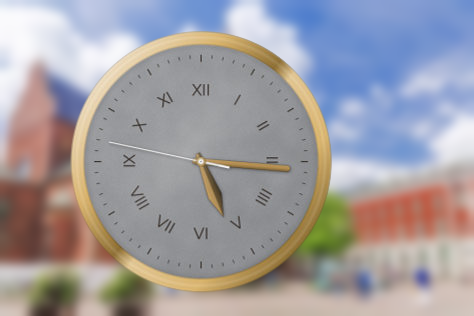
**5:15:47**
